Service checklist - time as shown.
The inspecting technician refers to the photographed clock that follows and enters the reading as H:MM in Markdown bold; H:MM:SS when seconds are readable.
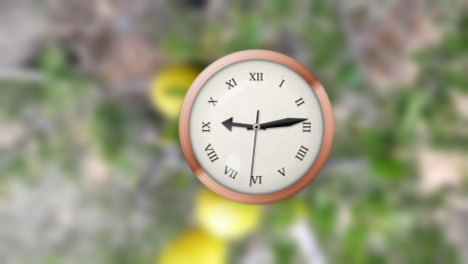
**9:13:31**
